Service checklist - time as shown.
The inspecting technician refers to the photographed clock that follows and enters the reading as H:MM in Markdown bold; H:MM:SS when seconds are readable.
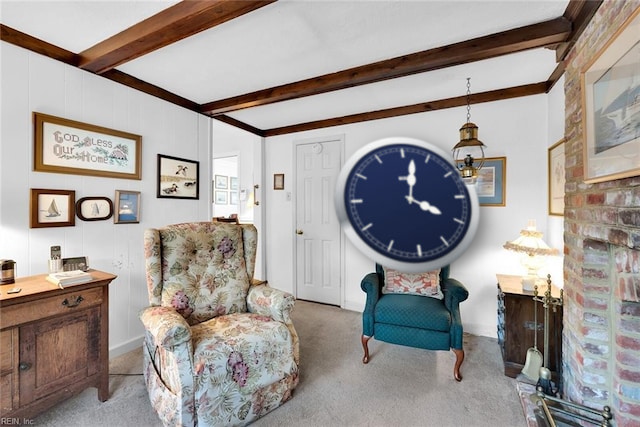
**4:02**
